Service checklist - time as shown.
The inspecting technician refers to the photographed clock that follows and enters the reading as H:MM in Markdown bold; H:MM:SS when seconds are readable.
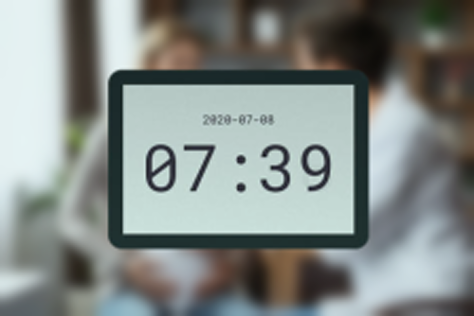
**7:39**
